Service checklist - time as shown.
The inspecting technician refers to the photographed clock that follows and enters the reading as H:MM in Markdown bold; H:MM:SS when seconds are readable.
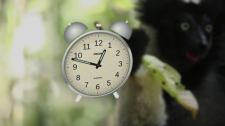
**12:48**
